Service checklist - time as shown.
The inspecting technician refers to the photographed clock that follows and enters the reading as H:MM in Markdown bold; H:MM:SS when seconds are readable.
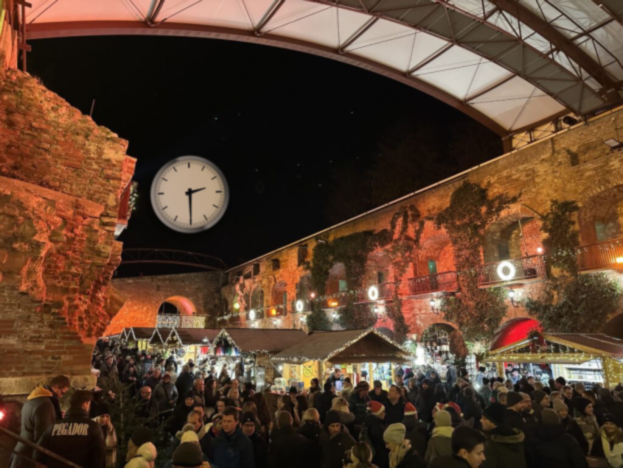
**2:30**
